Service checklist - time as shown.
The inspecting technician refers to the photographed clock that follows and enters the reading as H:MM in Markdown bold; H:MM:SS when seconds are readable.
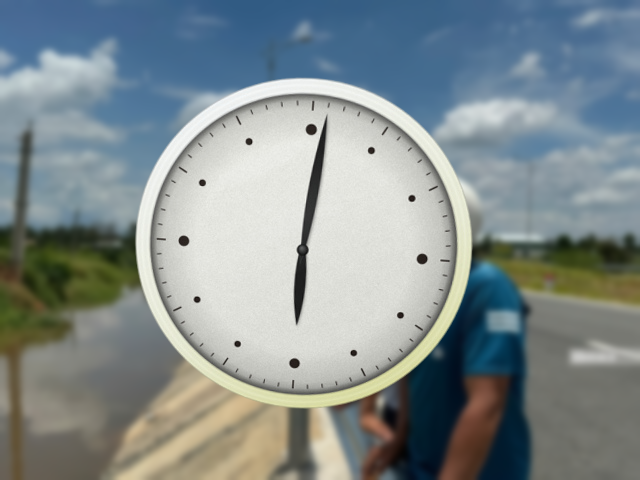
**6:01**
